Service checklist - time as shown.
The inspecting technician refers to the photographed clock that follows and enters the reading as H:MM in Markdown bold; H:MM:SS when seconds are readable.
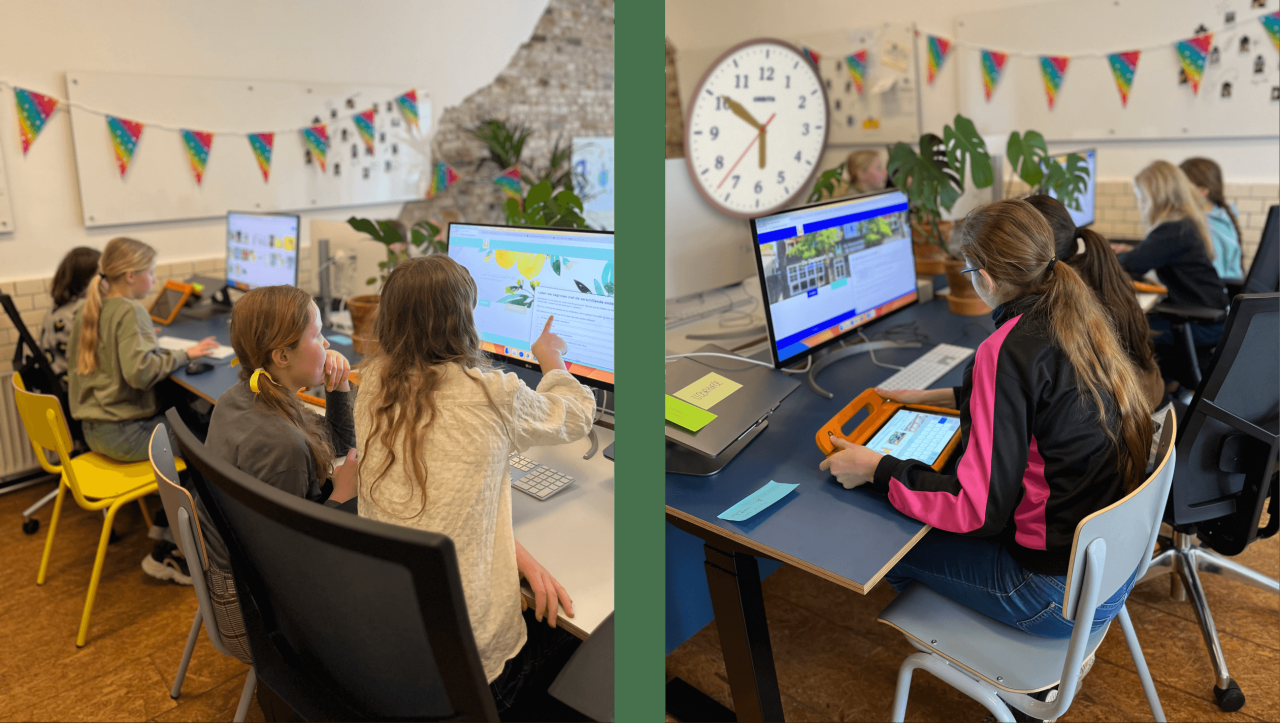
**5:50:37**
